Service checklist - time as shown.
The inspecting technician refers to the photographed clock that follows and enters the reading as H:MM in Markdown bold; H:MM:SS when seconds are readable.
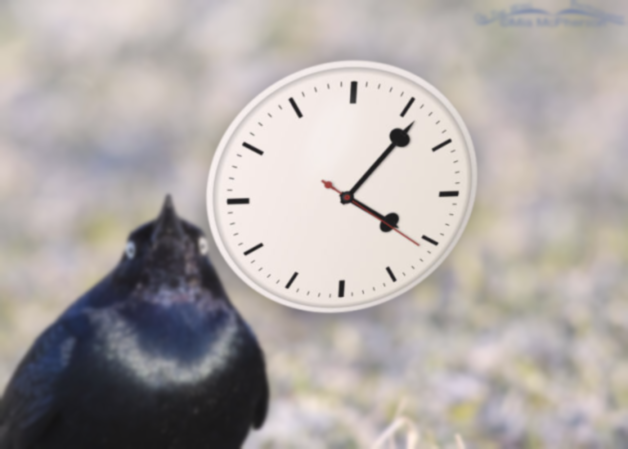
**4:06:21**
